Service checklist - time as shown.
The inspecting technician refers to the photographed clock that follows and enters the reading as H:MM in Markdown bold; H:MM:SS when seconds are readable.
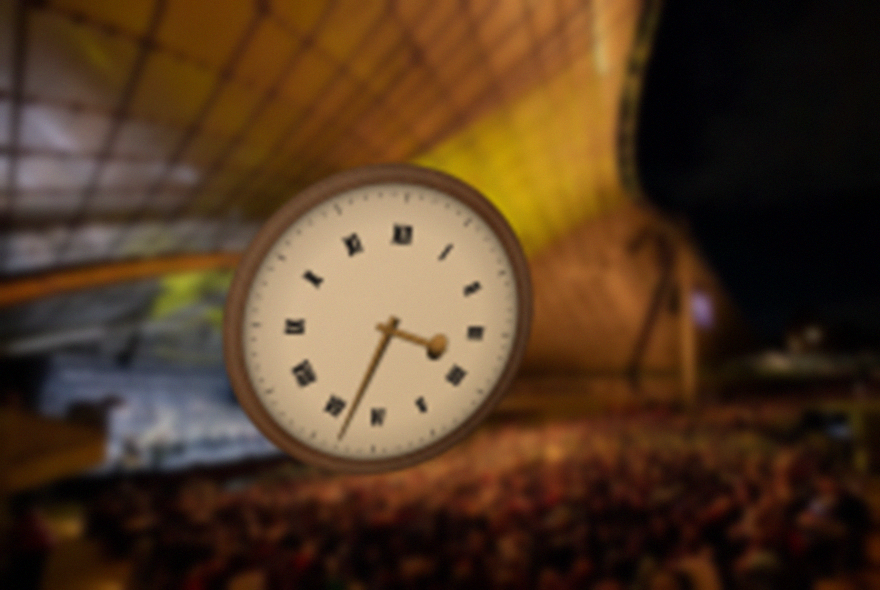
**3:33**
